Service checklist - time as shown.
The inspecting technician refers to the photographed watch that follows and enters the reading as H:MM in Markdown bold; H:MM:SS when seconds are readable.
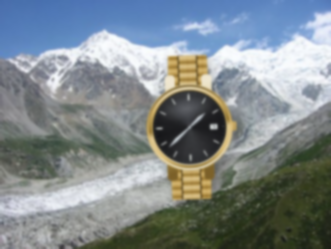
**1:38**
